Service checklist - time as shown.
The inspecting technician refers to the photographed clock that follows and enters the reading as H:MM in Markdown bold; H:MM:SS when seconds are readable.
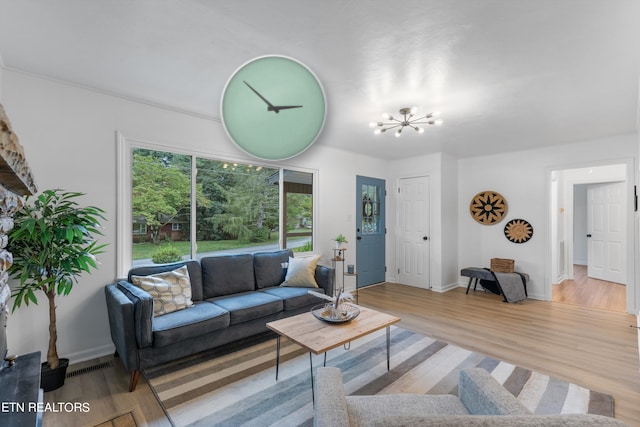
**2:52**
